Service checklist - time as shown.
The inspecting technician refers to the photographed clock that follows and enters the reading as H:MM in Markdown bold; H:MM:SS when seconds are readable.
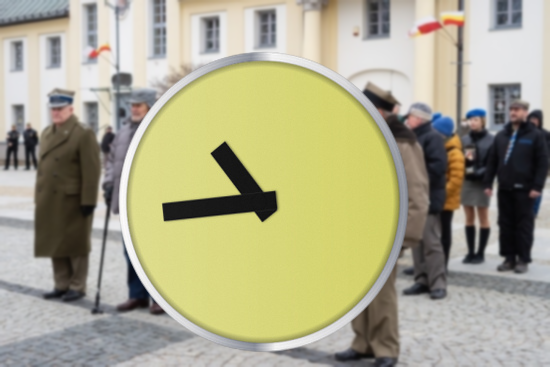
**10:44**
